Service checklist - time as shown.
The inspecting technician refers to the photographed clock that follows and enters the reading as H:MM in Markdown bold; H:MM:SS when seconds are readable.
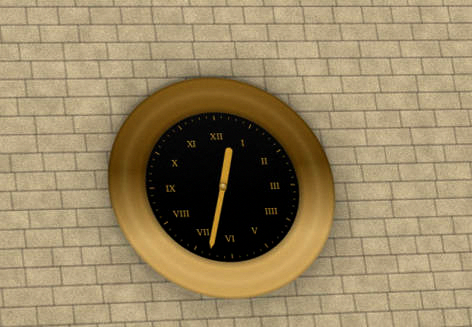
**12:33**
